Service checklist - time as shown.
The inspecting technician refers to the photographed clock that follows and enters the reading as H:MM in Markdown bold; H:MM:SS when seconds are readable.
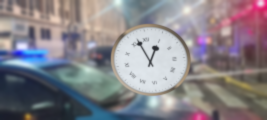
**12:57**
